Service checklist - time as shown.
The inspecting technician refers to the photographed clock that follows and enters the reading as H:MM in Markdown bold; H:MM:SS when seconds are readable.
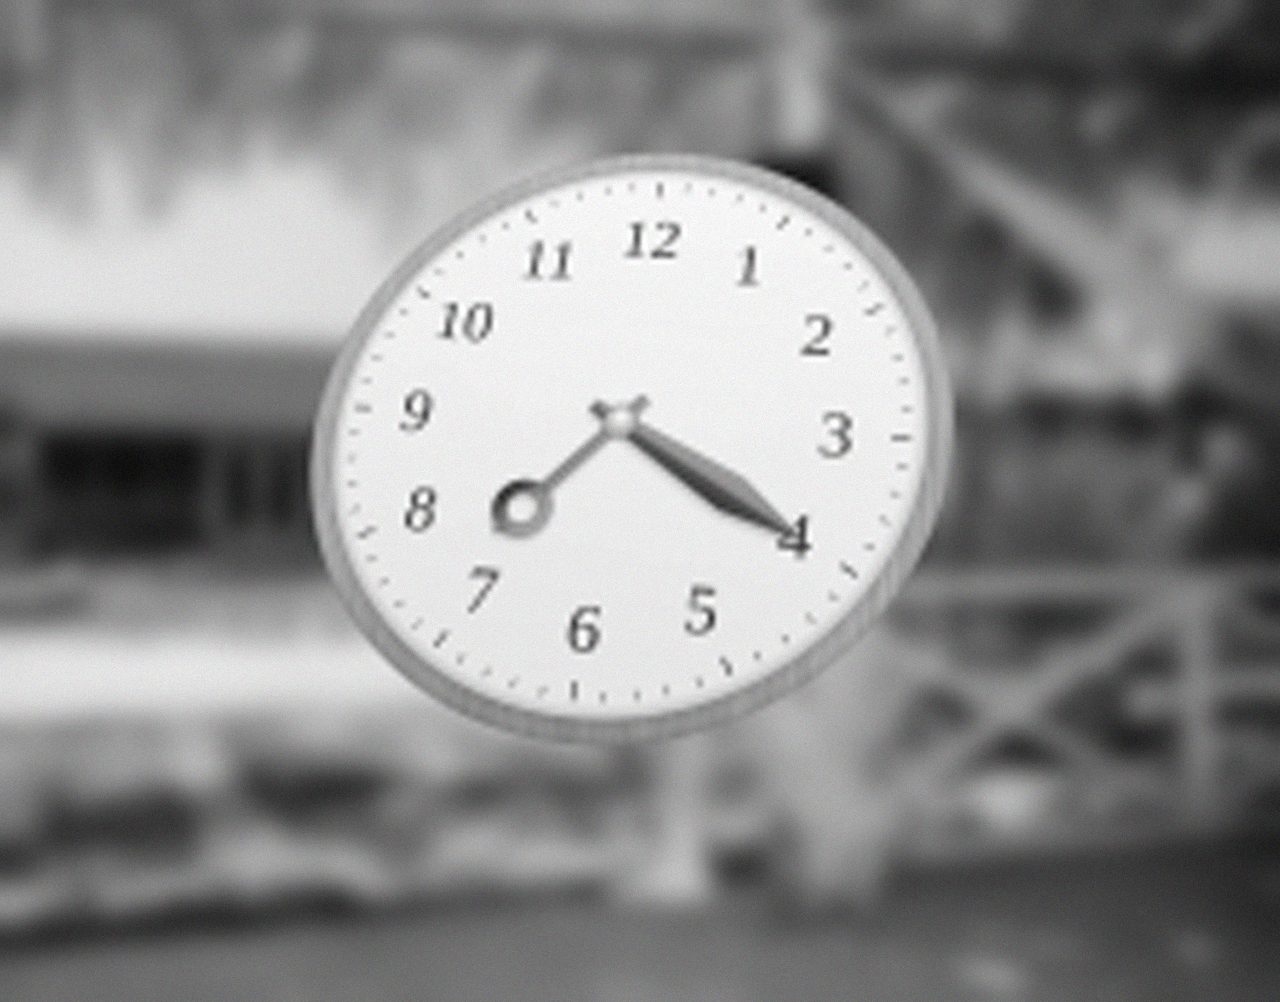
**7:20**
